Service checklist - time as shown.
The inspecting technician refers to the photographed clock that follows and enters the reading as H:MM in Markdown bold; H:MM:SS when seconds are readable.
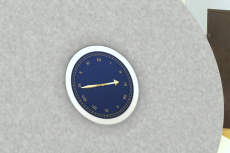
**2:44**
